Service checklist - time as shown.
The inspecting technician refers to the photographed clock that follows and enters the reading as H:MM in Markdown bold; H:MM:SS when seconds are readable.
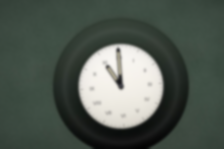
**11:00**
